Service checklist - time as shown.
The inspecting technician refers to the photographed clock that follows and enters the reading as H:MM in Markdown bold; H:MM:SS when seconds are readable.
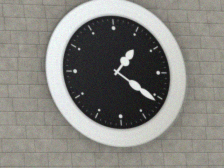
**1:21**
